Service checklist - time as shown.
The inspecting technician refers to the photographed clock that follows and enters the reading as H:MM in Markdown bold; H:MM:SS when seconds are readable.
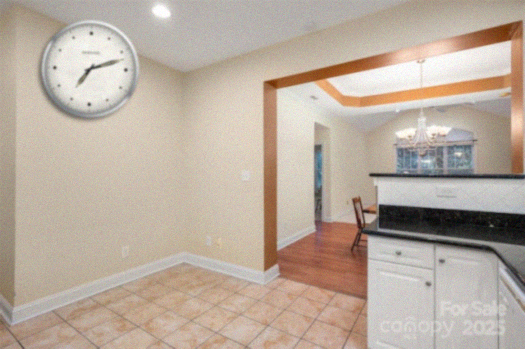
**7:12**
